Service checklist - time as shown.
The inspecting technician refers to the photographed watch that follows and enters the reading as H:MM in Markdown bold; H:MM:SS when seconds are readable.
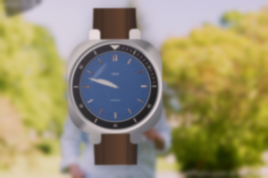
**9:48**
